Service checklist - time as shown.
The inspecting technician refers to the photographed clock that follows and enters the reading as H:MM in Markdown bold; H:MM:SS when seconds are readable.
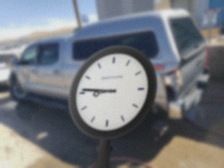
**8:46**
